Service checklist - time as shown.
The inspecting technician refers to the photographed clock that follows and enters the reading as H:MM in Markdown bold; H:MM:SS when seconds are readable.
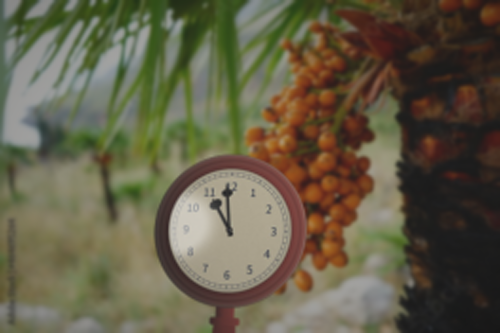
**10:59**
